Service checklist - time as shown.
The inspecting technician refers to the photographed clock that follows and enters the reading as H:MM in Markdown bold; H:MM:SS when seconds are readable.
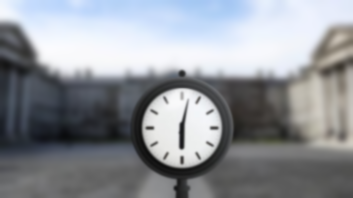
**6:02**
